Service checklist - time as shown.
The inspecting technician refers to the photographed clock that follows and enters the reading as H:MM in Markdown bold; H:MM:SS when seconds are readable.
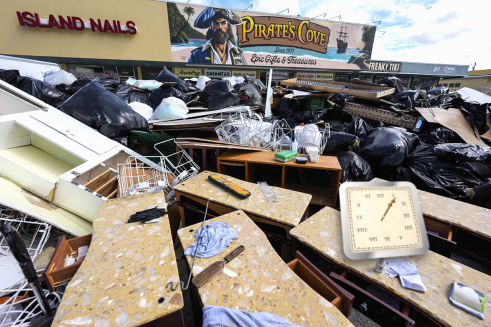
**1:06**
